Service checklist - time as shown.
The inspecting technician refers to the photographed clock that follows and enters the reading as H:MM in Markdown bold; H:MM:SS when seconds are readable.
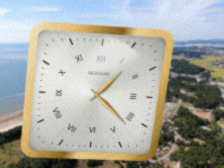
**1:22**
